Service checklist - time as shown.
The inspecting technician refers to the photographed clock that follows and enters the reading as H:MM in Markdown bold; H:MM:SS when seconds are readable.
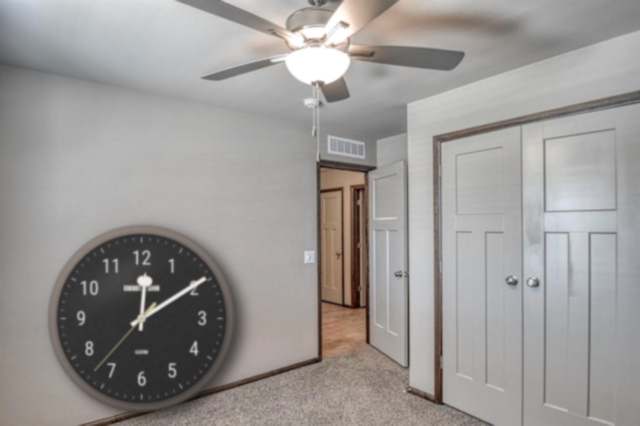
**12:09:37**
